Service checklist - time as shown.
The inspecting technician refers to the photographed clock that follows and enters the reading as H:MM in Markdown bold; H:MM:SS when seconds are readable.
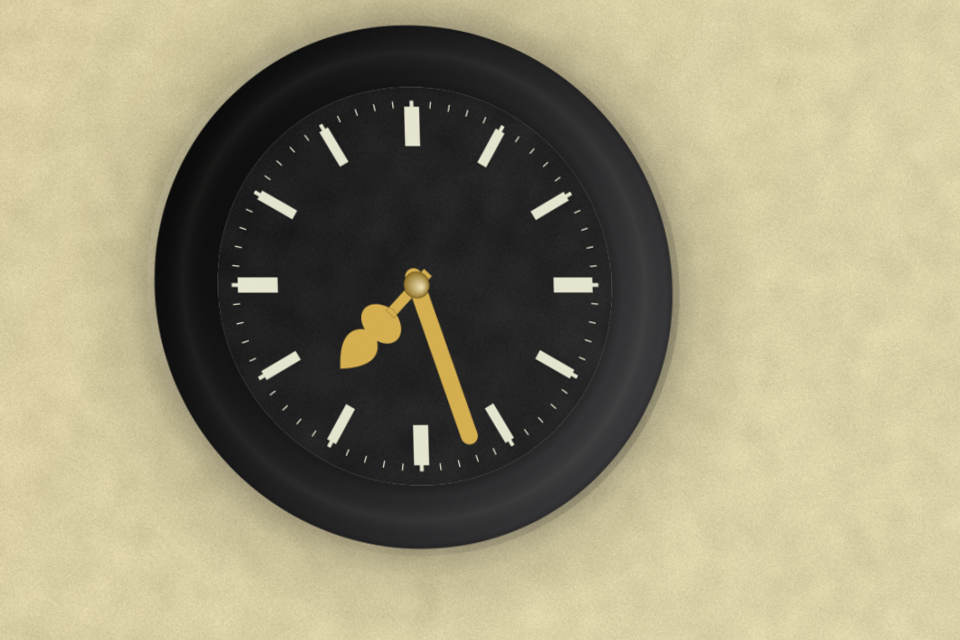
**7:27**
